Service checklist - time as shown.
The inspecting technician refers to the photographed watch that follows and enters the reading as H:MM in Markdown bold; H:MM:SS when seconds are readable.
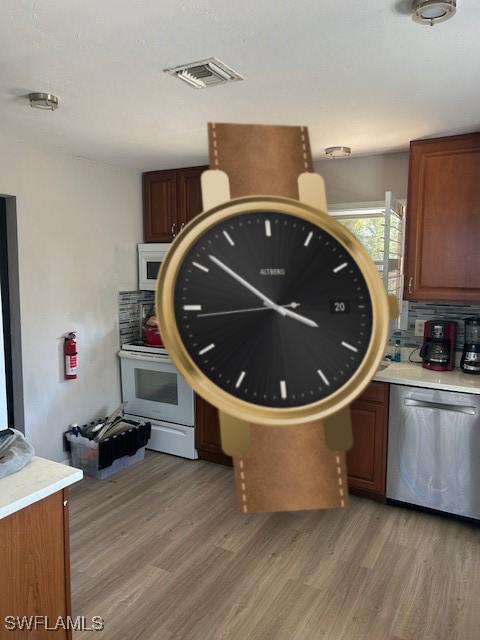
**3:51:44**
